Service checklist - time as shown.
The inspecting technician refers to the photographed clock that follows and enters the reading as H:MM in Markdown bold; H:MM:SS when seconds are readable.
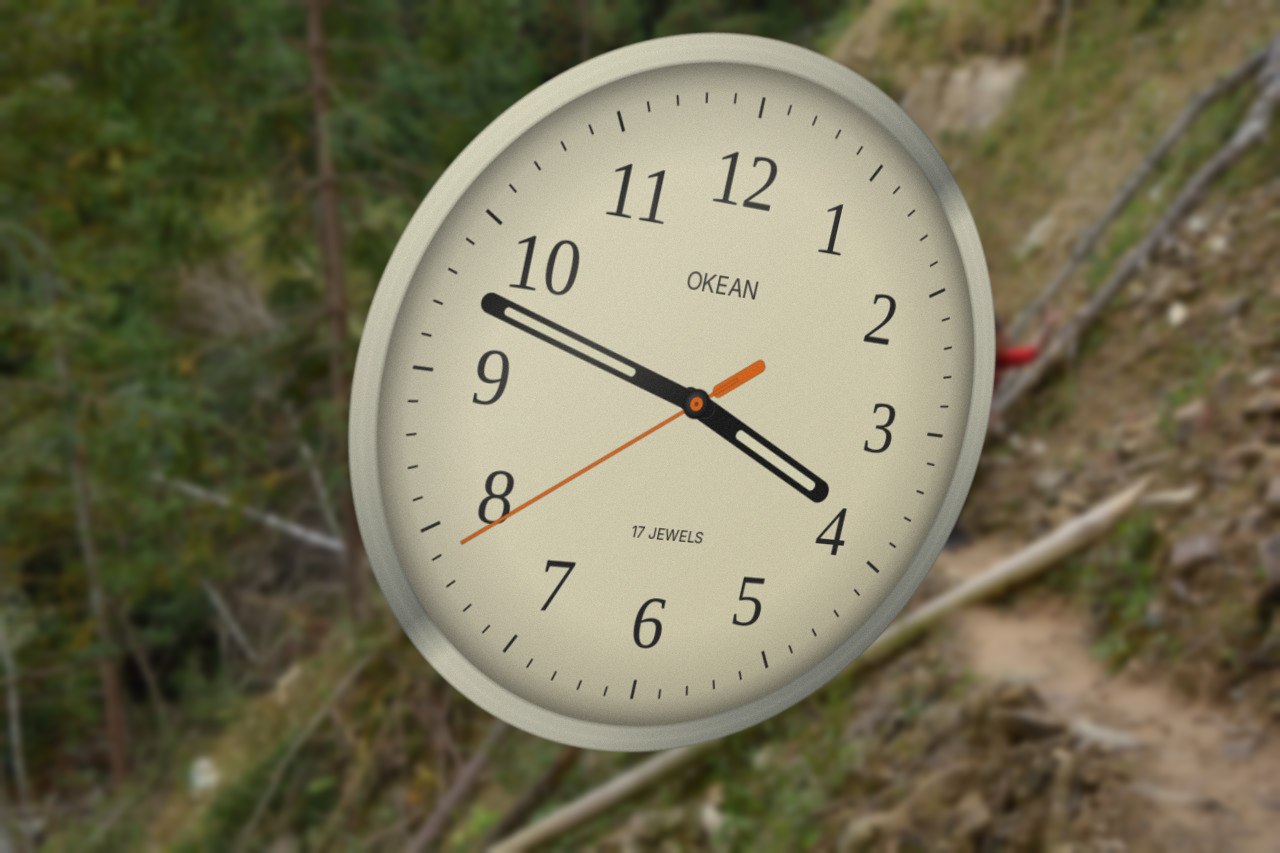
**3:47:39**
